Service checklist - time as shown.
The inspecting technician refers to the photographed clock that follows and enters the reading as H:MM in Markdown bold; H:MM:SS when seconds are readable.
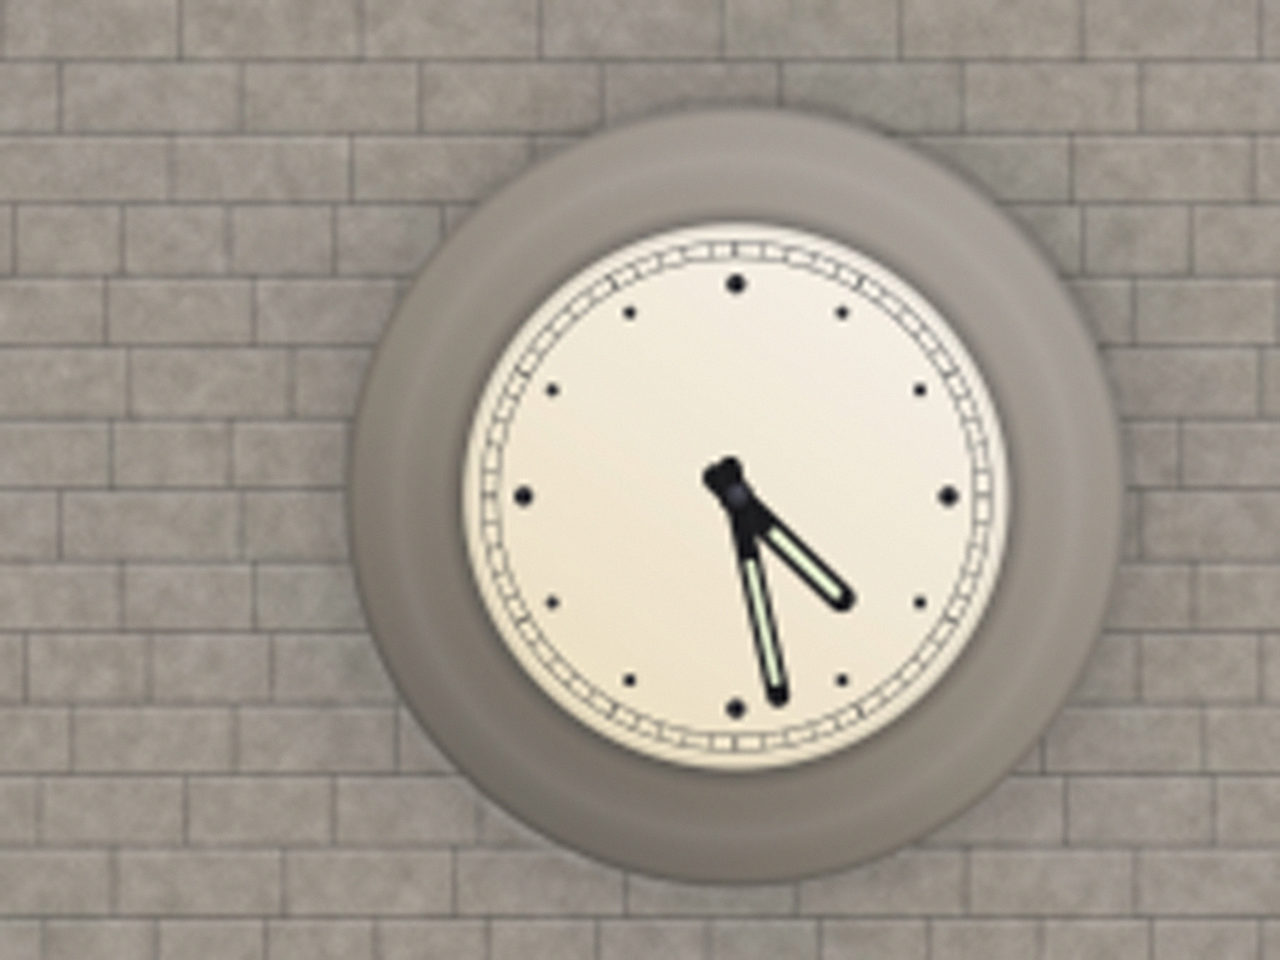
**4:28**
